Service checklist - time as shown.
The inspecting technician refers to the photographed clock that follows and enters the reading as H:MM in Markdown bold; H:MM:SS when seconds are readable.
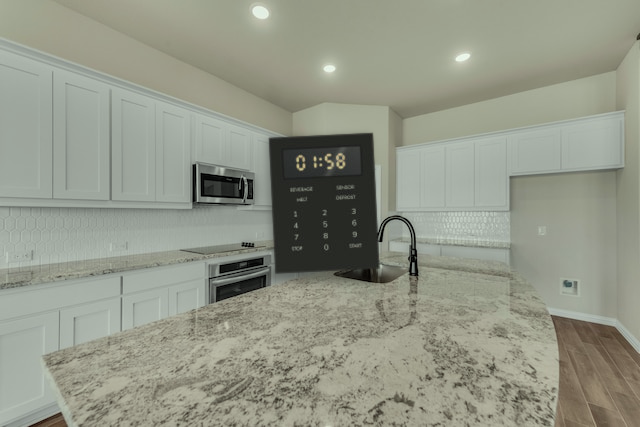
**1:58**
